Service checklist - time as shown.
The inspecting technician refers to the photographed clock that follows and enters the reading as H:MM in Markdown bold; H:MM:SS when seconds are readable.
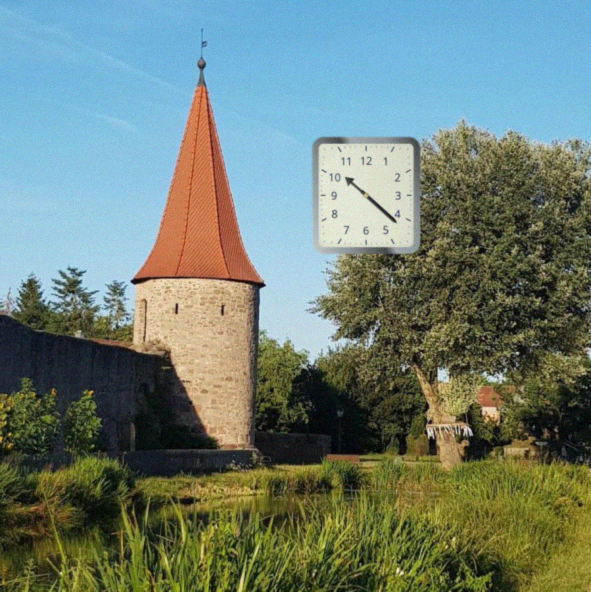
**10:22**
